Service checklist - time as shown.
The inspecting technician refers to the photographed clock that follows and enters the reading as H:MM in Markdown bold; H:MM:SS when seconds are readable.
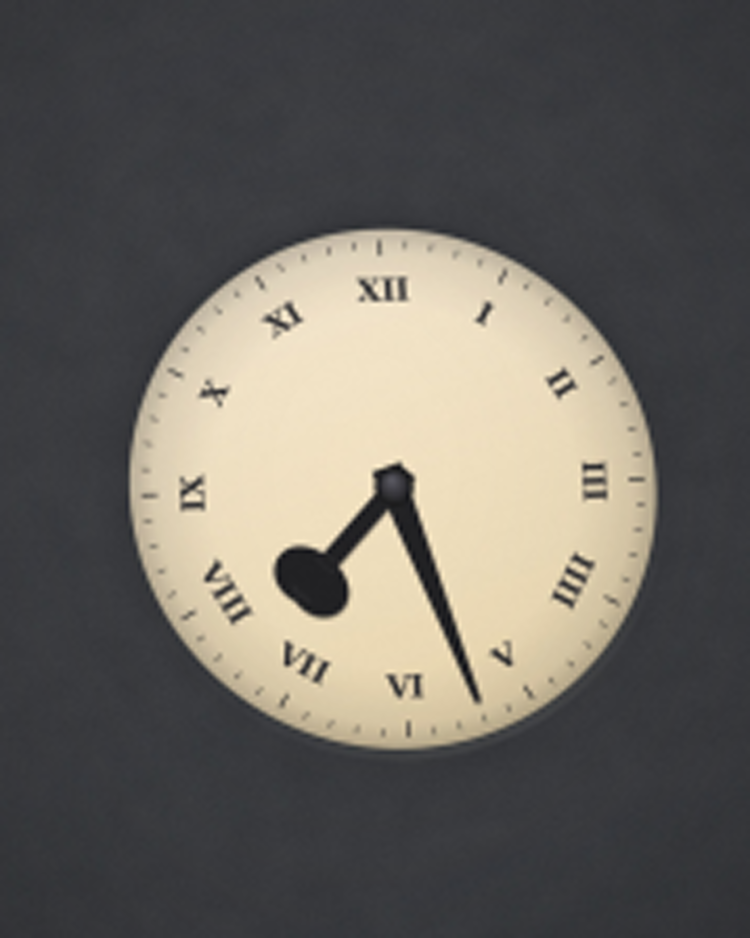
**7:27**
